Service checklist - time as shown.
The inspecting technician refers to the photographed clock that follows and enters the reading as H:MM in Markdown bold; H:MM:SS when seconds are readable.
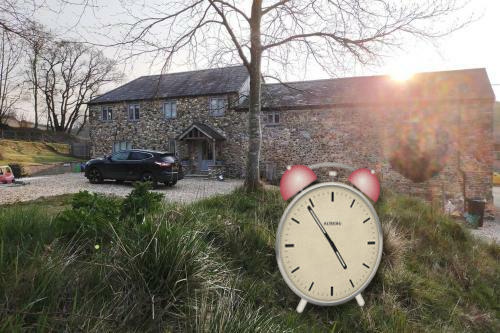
**4:54**
